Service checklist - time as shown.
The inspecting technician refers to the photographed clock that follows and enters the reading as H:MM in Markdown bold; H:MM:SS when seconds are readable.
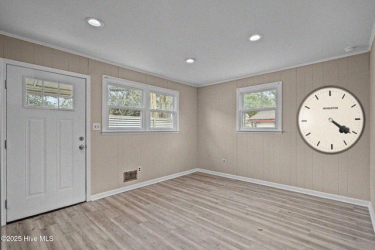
**4:21**
